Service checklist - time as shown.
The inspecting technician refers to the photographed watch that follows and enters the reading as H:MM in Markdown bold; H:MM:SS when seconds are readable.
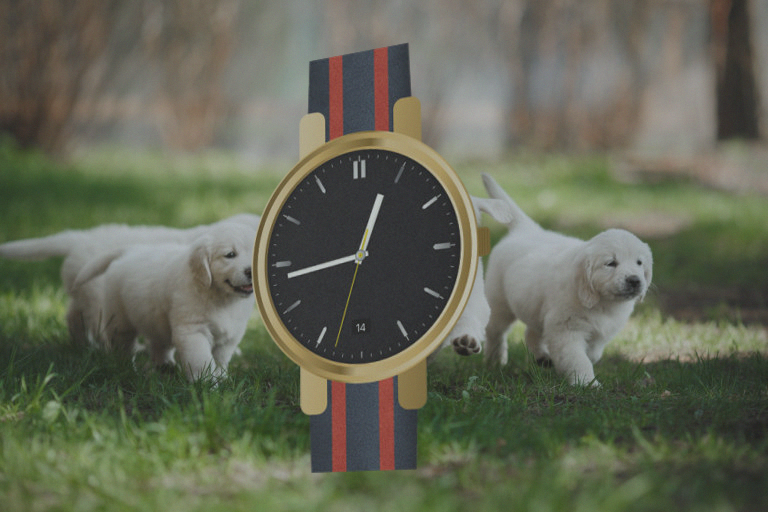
**12:43:33**
